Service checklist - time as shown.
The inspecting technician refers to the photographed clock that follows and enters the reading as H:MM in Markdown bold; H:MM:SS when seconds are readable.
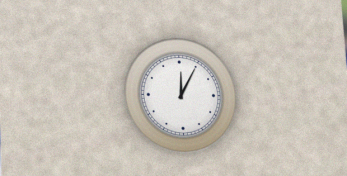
**12:05**
